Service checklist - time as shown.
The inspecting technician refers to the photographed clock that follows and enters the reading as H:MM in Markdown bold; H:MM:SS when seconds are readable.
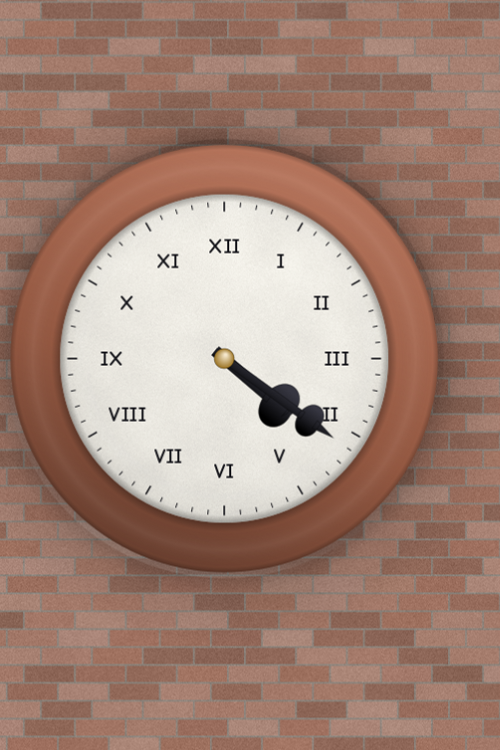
**4:21**
